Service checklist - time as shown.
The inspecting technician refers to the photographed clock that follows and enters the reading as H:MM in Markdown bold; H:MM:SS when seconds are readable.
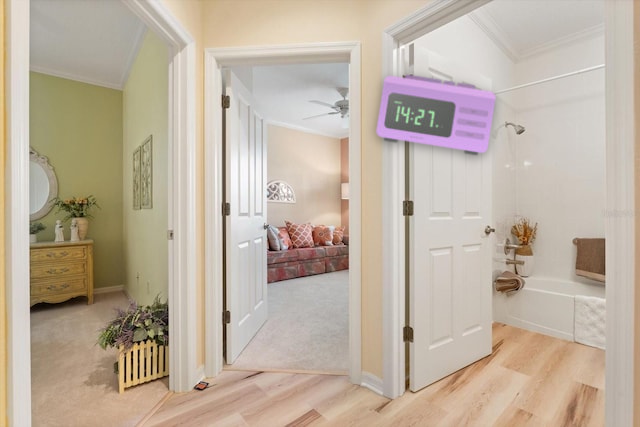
**14:27**
